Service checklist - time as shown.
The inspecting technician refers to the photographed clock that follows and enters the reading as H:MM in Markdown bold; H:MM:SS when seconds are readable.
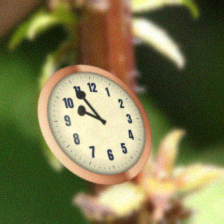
**9:55**
